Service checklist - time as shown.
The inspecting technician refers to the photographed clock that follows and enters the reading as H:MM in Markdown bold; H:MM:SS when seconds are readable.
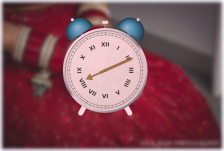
**8:11**
